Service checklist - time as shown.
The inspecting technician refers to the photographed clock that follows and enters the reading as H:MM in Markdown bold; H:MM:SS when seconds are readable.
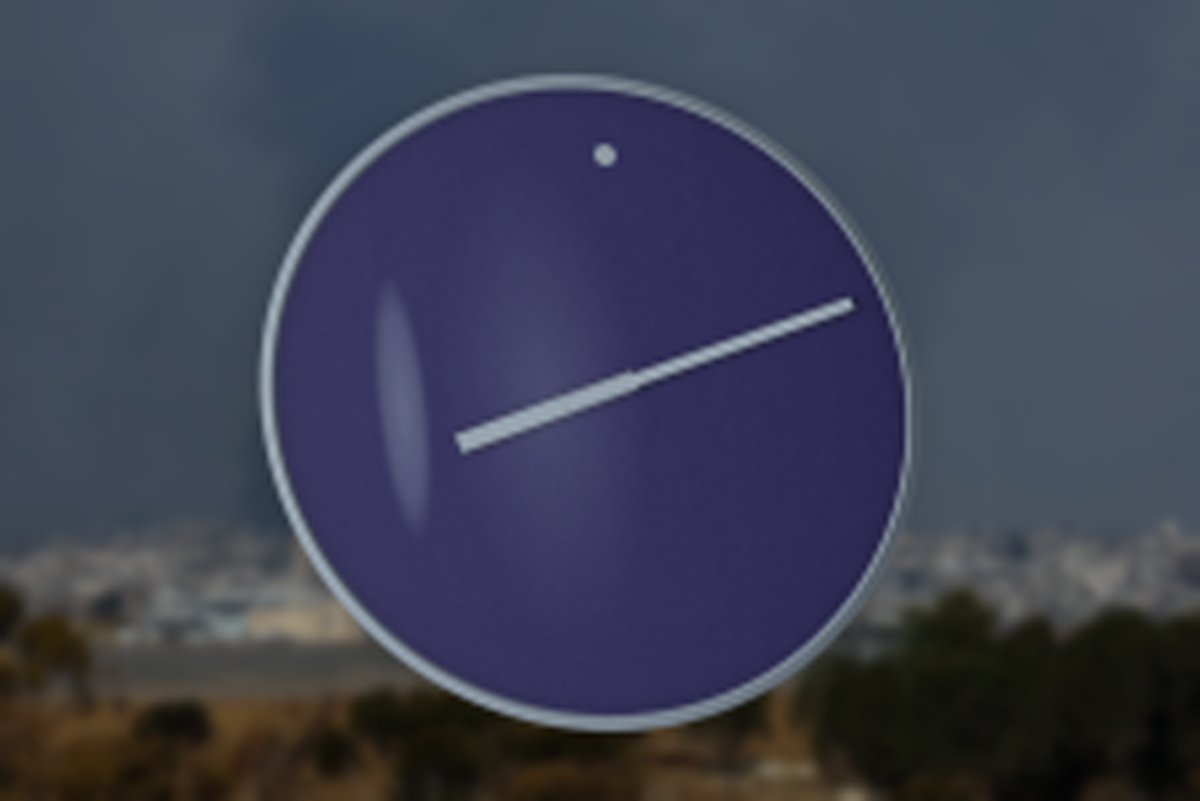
**8:11**
